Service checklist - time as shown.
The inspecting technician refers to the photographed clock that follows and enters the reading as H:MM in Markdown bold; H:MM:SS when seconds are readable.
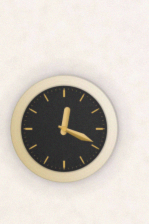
**12:19**
